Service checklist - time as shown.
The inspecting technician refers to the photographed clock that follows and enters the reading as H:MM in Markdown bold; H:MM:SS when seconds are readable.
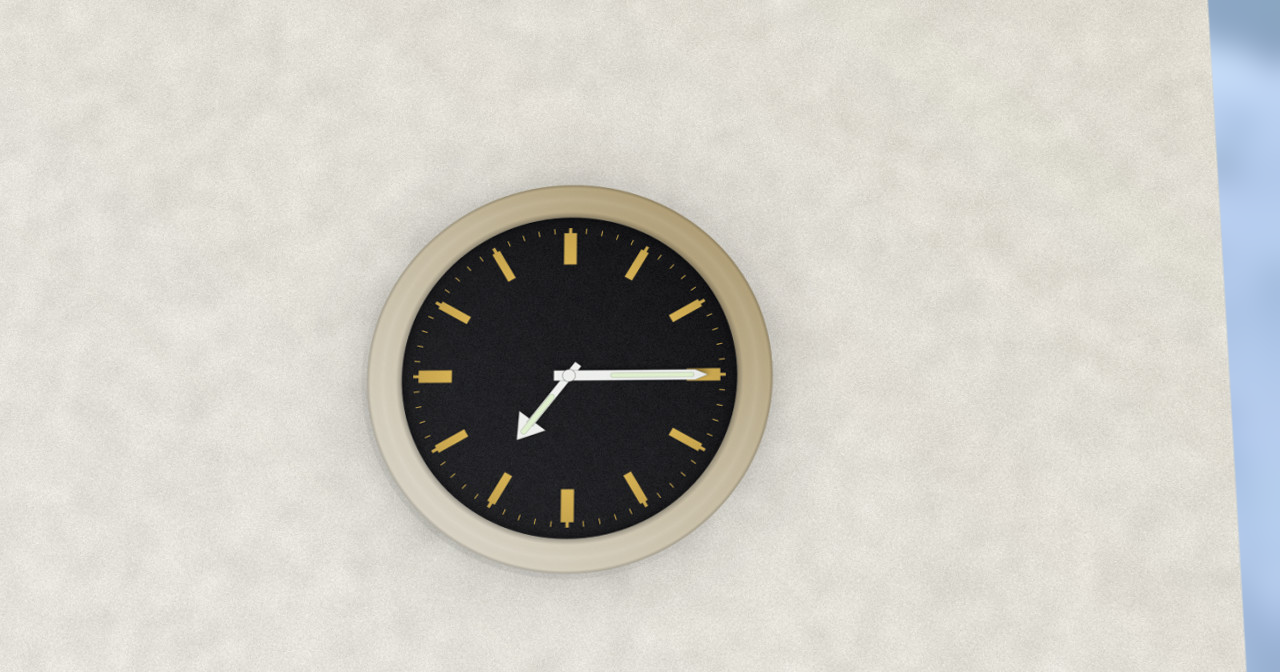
**7:15**
